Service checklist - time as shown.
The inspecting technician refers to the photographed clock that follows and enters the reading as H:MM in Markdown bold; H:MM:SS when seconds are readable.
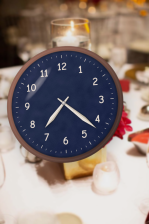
**7:22**
